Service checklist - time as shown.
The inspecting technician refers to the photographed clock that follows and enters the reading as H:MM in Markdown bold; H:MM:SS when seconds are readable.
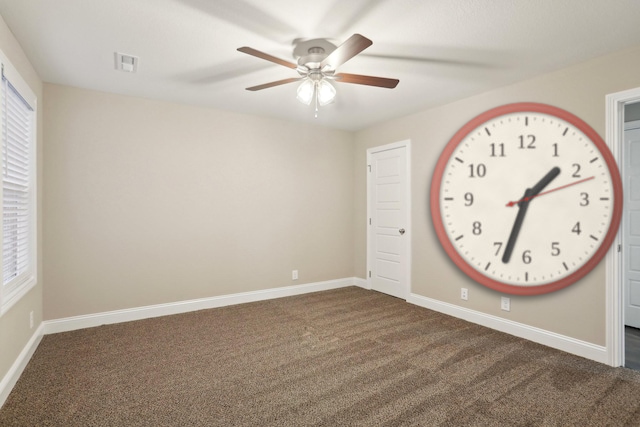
**1:33:12**
